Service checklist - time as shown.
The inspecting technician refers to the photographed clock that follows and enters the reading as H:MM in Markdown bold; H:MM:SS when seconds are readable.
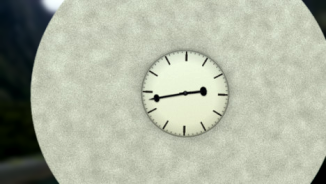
**2:43**
